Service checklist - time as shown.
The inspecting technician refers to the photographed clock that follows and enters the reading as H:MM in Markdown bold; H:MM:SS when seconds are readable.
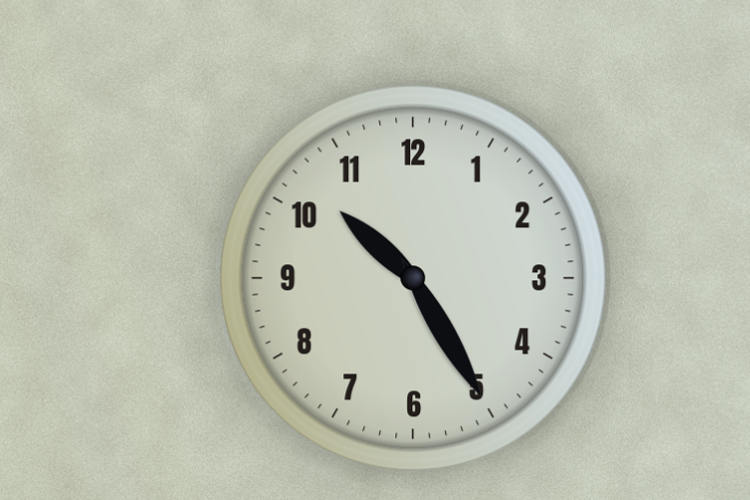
**10:25**
